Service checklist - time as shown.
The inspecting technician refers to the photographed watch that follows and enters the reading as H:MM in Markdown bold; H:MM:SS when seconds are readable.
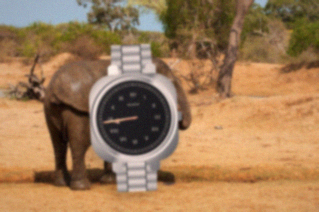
**8:44**
